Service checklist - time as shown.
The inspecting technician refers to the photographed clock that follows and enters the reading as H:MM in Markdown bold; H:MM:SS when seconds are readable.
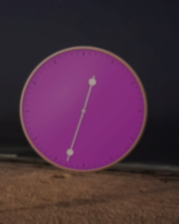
**12:33**
